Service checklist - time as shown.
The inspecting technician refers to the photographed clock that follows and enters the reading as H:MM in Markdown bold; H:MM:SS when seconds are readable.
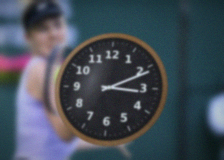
**3:11**
